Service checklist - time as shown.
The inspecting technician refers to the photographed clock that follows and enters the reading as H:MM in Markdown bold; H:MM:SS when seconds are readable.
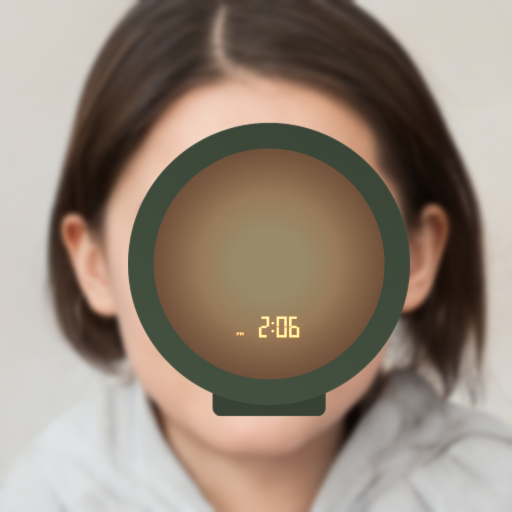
**2:06**
